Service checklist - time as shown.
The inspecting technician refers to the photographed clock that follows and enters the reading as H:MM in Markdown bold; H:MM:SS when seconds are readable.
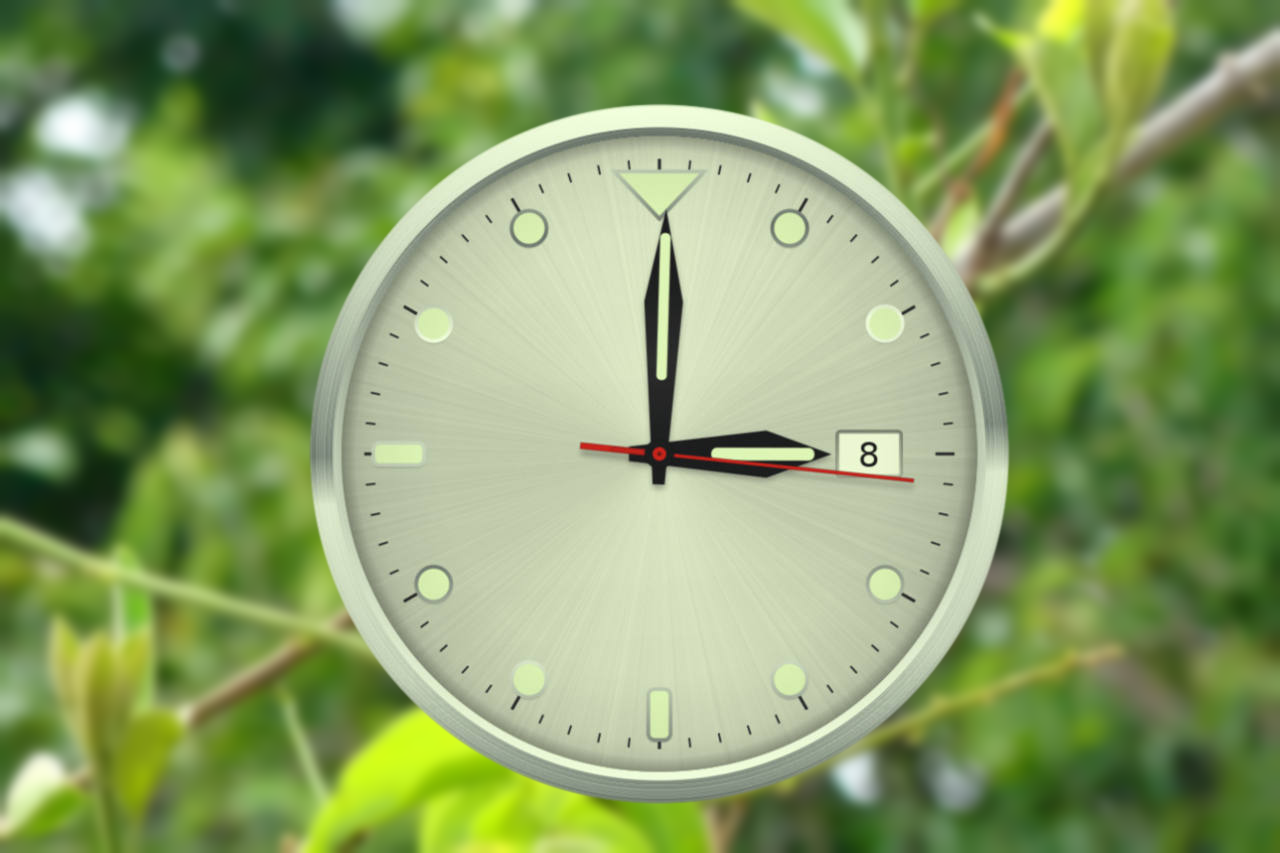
**3:00:16**
